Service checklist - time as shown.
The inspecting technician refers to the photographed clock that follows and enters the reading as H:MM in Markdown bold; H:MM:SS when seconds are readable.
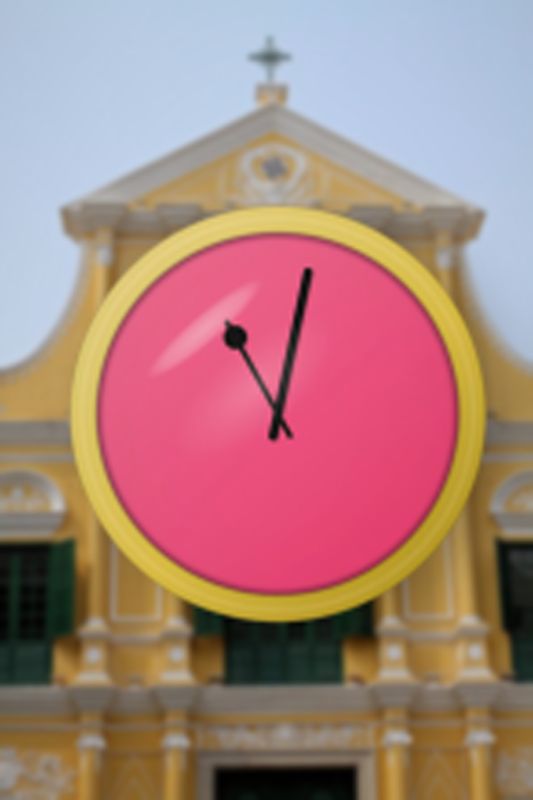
**11:02**
